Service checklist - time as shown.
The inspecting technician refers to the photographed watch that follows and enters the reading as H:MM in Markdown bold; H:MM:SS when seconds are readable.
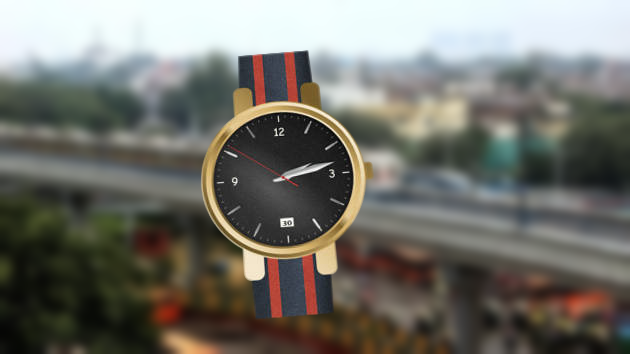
**2:12:51**
